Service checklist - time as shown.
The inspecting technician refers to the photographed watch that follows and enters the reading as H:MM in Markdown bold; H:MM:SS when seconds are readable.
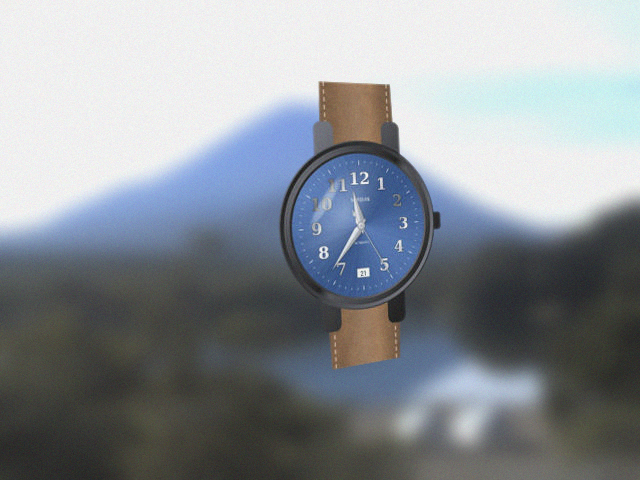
**11:36:25**
